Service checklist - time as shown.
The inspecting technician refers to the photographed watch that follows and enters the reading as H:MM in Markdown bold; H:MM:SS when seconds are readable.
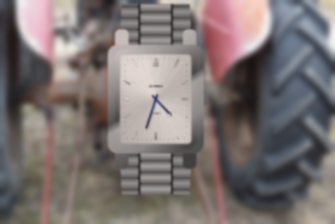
**4:33**
